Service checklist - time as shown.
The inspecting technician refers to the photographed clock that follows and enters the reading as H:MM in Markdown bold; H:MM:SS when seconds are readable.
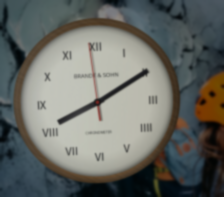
**8:09:59**
